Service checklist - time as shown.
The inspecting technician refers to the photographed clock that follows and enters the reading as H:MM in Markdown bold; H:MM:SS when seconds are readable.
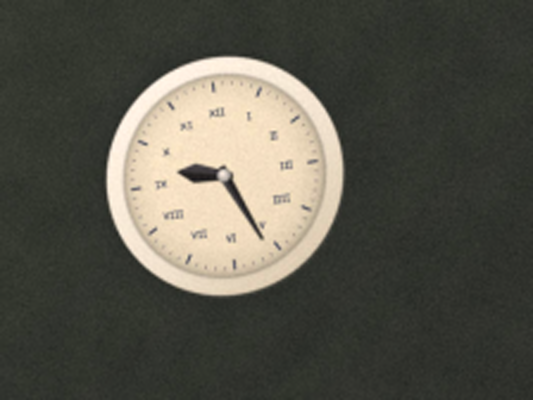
**9:26**
